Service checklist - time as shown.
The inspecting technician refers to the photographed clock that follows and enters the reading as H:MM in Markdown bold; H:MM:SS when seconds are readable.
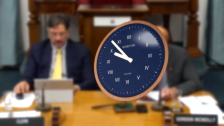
**9:53**
